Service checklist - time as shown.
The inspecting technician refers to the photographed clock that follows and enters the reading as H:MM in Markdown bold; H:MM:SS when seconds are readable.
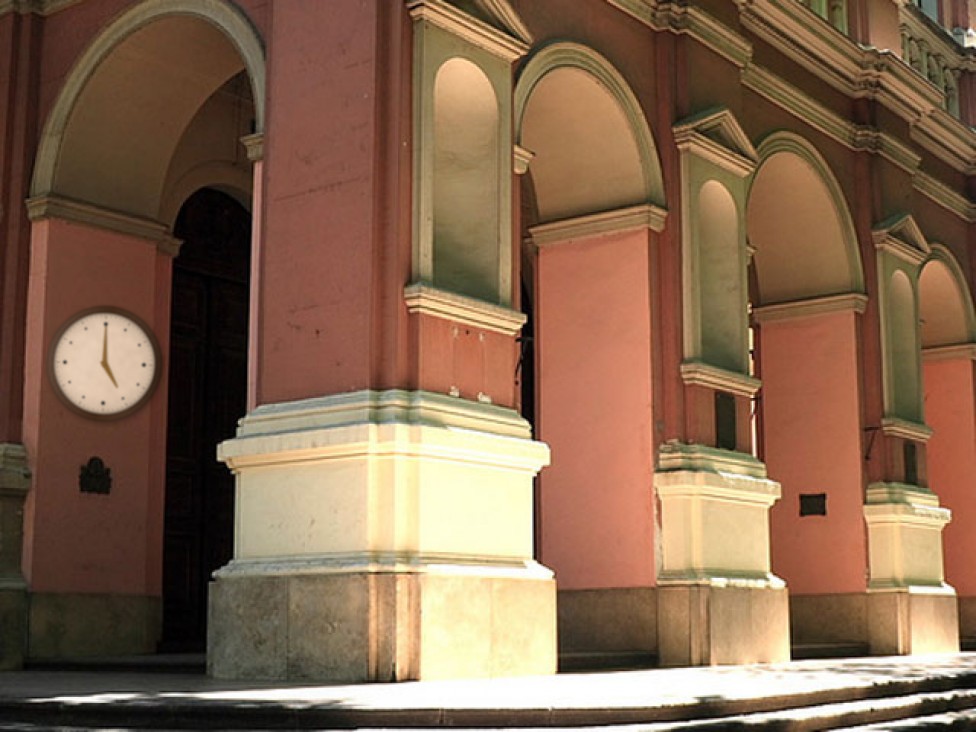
**5:00**
